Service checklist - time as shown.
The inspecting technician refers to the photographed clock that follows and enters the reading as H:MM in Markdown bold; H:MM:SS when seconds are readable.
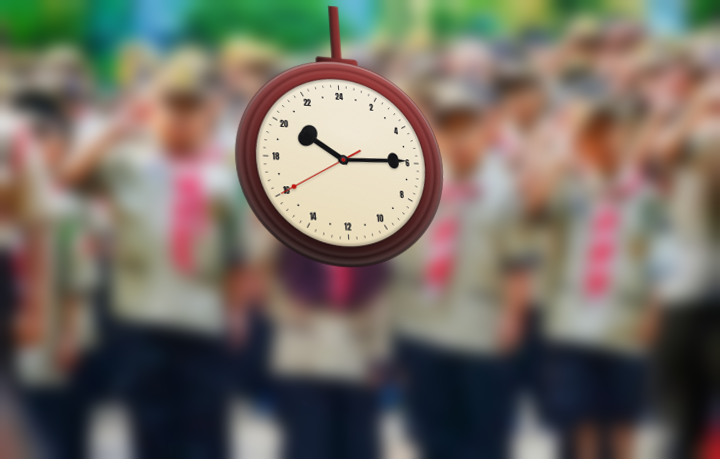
**20:14:40**
